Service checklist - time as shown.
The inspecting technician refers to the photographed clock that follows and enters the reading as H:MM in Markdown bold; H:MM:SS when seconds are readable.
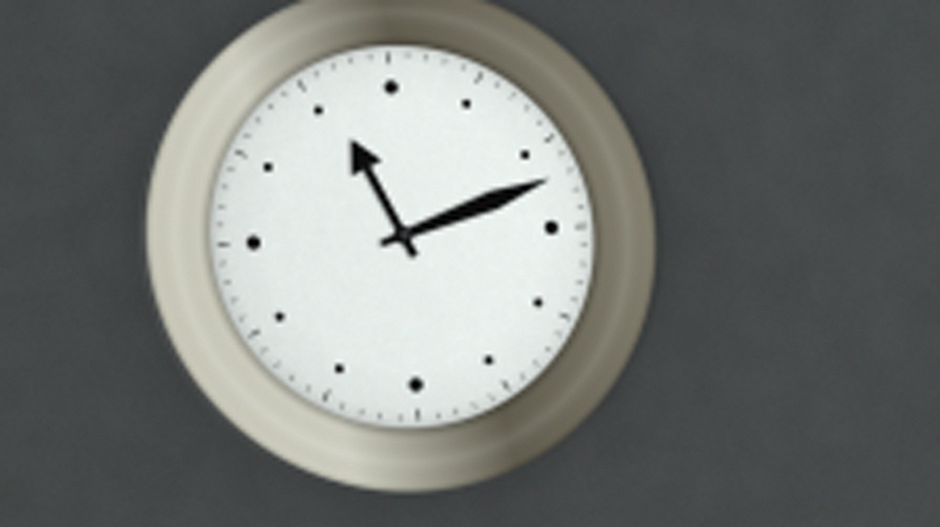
**11:12**
